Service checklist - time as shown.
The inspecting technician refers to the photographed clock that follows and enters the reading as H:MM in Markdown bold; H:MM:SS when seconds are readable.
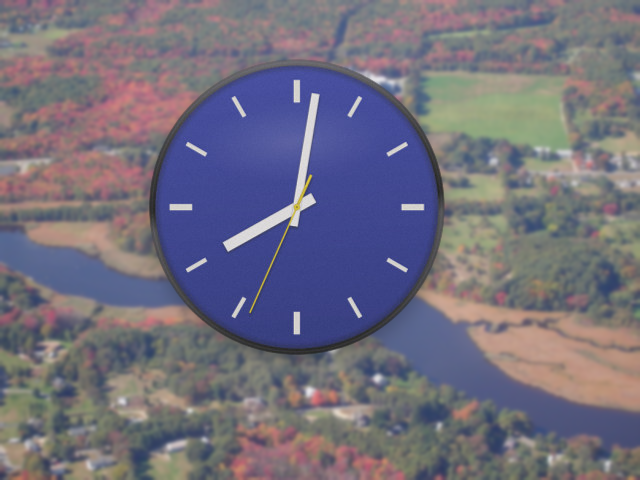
**8:01:34**
